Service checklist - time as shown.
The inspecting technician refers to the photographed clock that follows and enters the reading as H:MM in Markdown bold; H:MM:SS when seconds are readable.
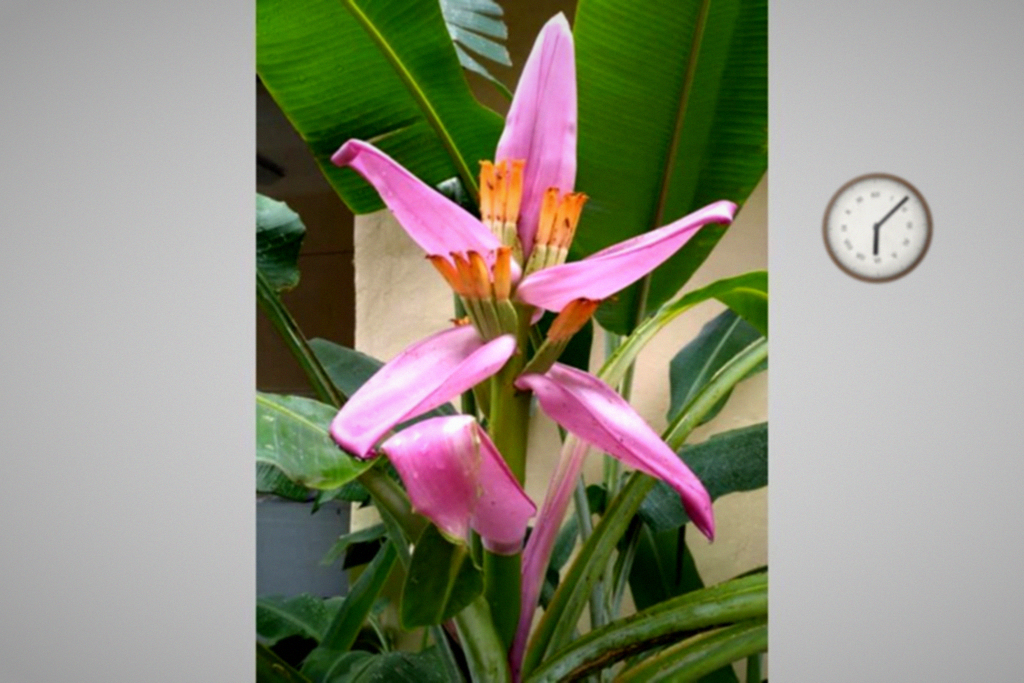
**6:08**
